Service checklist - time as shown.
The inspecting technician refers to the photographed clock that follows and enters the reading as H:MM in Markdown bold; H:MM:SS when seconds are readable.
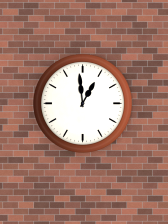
**12:59**
